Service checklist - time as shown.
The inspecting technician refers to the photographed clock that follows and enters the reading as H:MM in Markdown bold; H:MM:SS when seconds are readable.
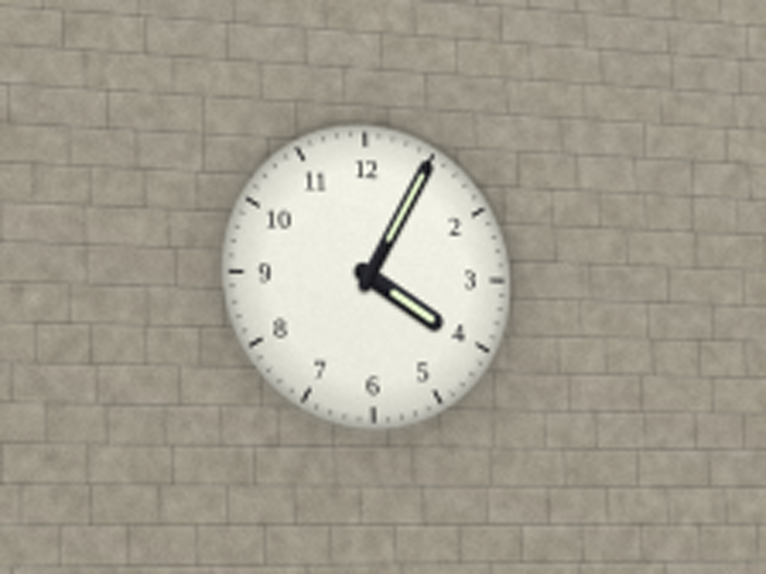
**4:05**
